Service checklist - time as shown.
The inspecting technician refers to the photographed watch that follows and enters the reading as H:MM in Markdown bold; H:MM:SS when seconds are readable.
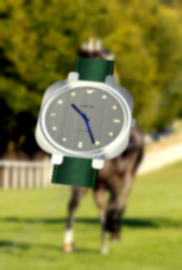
**10:26**
